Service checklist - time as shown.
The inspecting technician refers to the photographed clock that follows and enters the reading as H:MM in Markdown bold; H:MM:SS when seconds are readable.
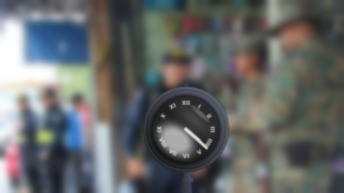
**4:22**
